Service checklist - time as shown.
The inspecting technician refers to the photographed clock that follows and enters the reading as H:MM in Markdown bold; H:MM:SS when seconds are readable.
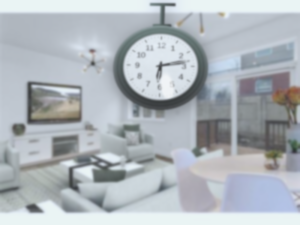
**6:13**
